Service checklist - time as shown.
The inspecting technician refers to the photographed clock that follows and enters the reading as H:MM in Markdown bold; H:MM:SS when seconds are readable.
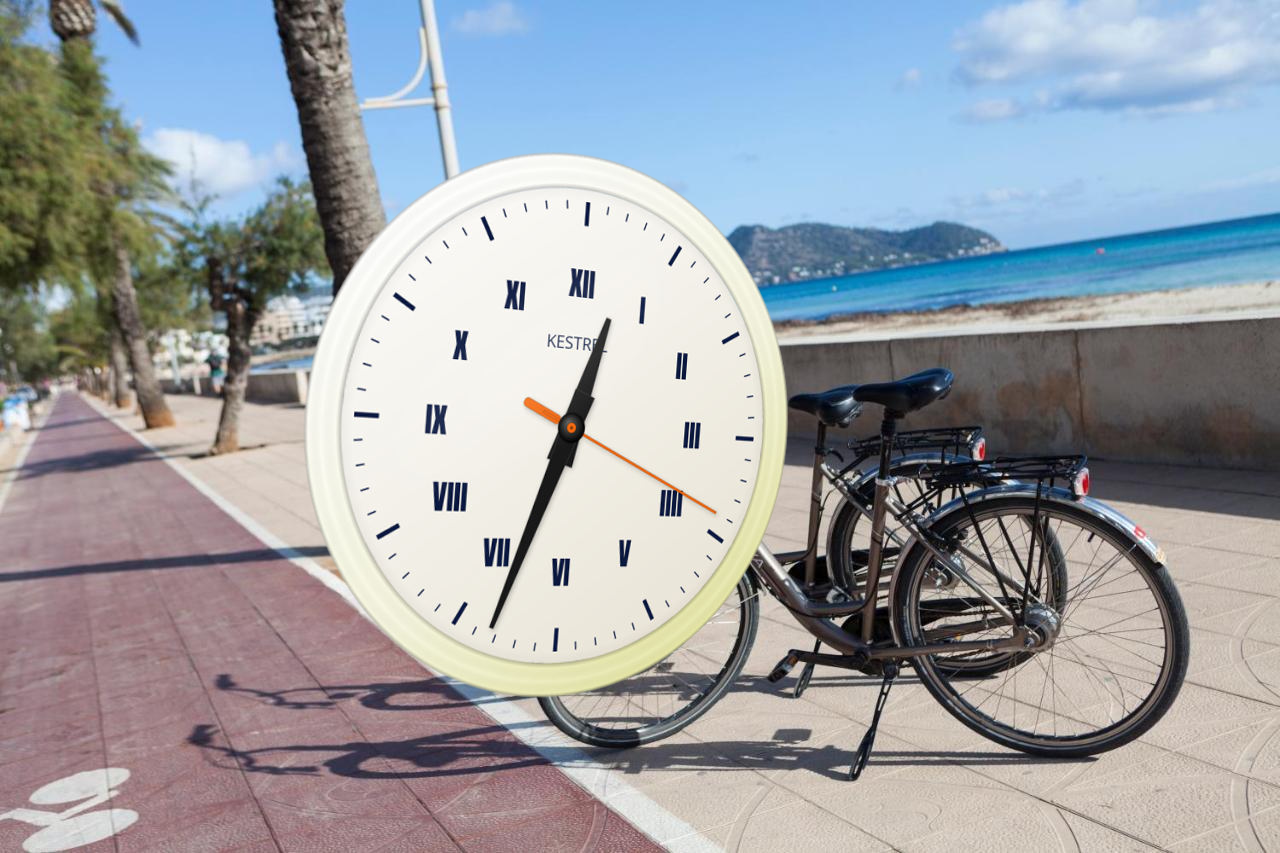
**12:33:19**
